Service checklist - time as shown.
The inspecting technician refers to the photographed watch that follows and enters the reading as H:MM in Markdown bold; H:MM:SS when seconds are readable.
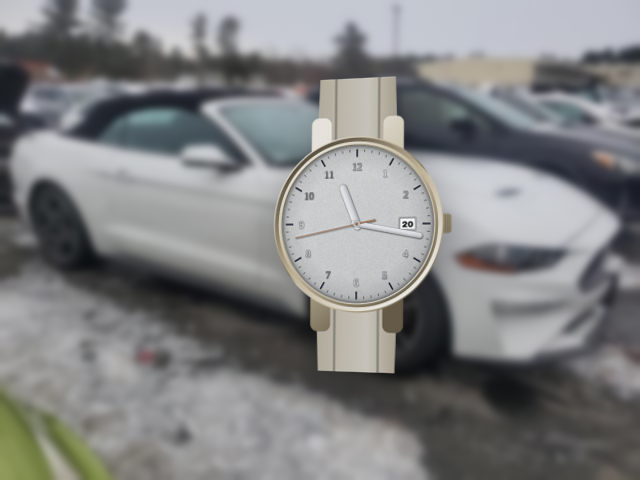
**11:16:43**
